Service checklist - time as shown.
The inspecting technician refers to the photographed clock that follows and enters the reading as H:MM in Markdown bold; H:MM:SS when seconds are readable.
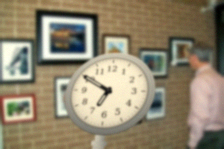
**6:50**
